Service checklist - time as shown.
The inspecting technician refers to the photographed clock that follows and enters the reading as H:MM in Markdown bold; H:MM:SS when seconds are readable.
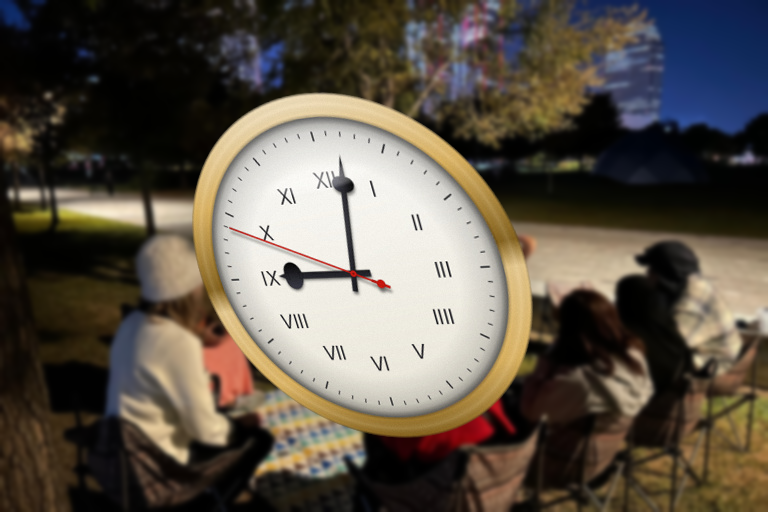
**9:01:49**
